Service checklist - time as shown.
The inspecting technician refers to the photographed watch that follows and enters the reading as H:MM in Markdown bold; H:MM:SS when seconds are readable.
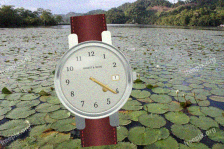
**4:21**
